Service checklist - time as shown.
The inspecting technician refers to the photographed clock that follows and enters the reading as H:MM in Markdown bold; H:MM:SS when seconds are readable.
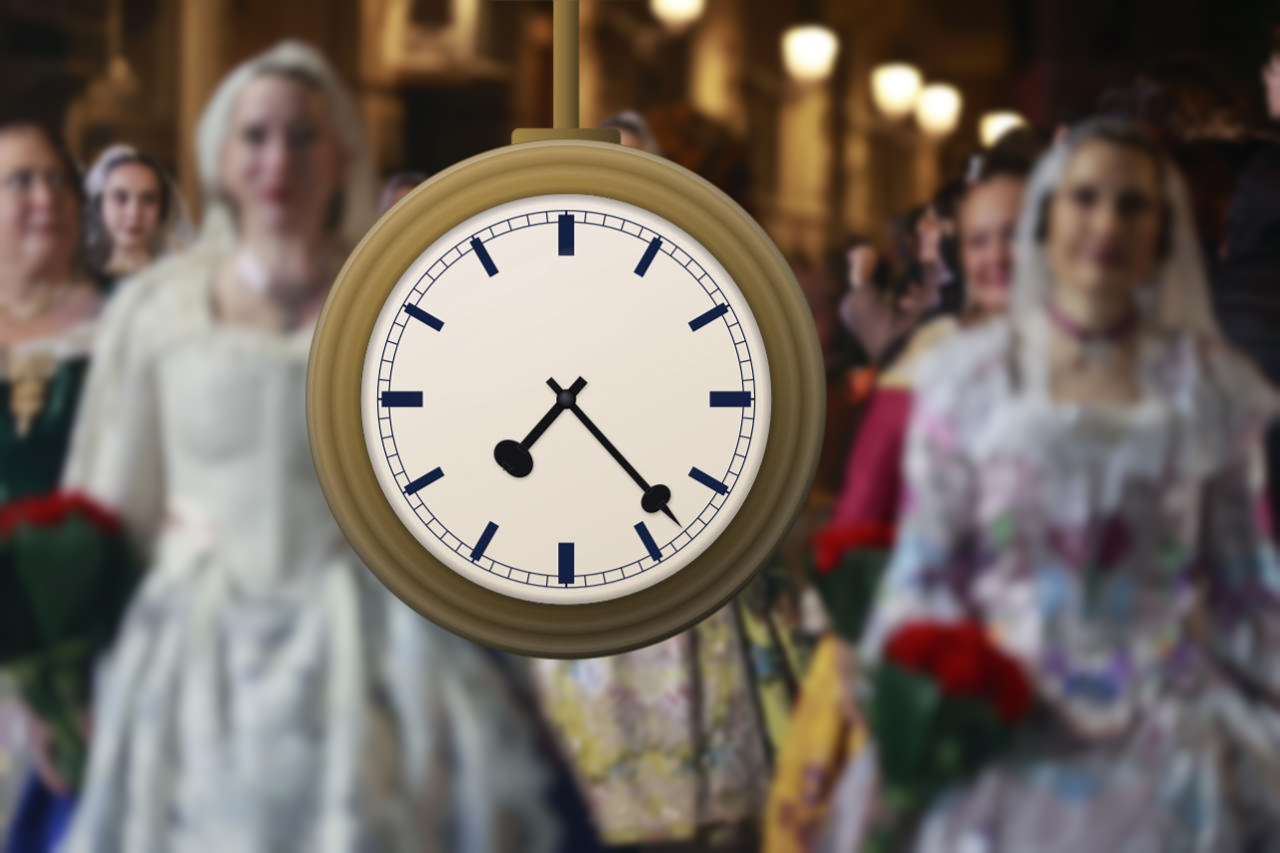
**7:23**
